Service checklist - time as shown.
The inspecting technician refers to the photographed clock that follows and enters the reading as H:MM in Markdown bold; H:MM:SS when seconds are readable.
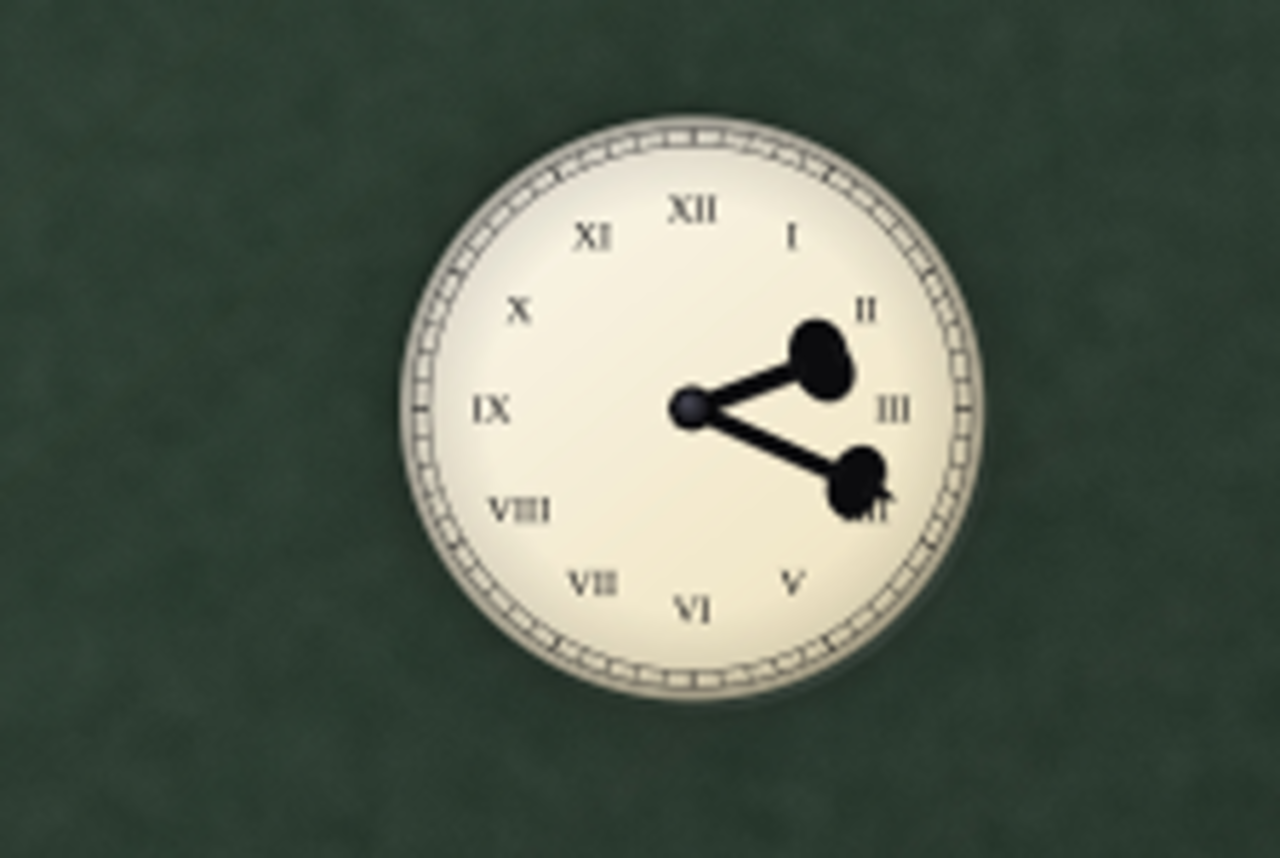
**2:19**
